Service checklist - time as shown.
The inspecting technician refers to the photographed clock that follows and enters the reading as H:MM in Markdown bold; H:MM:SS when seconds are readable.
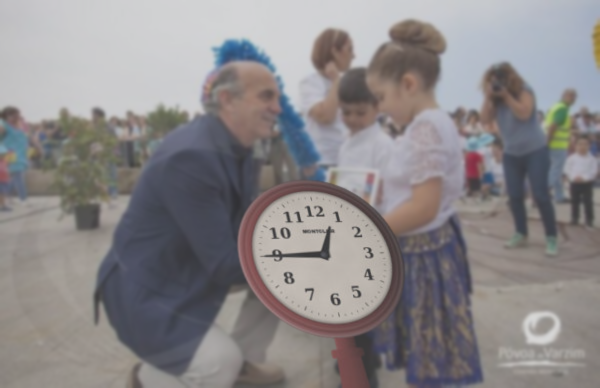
**12:45**
